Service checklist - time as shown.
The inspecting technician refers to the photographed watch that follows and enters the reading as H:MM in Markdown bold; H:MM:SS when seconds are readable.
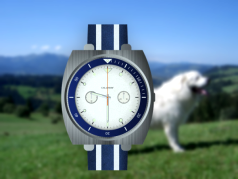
**9:30**
